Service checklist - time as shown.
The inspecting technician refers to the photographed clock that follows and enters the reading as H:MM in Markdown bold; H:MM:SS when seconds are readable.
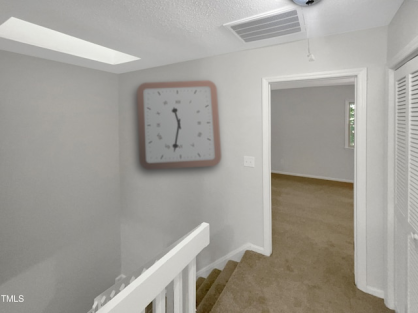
**11:32**
